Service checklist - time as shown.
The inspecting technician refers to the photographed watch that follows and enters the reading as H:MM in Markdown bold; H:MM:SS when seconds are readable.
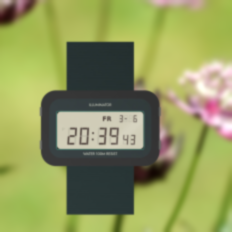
**20:39:43**
